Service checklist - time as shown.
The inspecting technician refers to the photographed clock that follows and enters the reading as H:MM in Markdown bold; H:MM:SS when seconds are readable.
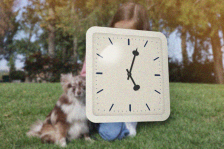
**5:03**
